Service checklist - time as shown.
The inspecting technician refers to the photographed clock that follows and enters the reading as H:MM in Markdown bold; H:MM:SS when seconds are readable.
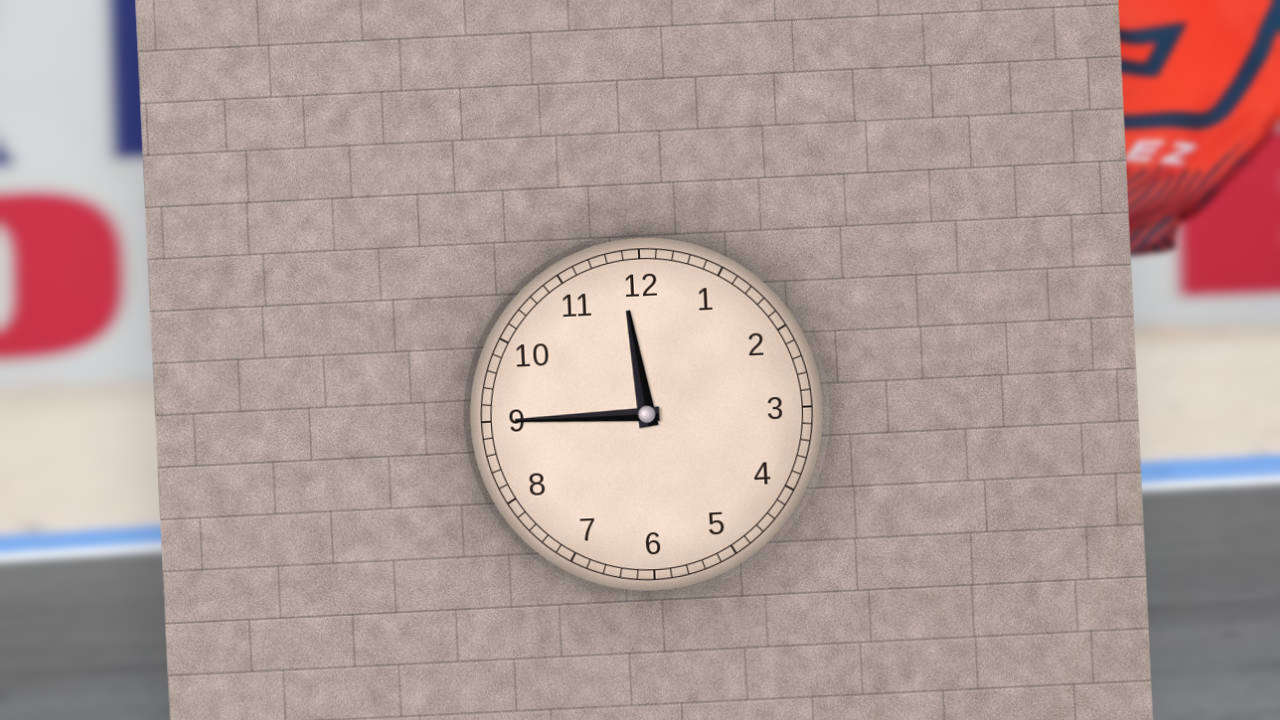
**11:45**
